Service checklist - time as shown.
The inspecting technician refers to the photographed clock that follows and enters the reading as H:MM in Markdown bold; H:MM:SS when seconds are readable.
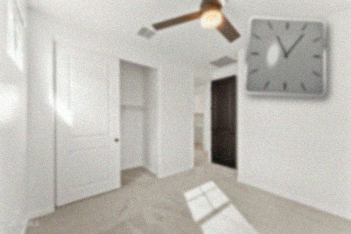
**11:06**
